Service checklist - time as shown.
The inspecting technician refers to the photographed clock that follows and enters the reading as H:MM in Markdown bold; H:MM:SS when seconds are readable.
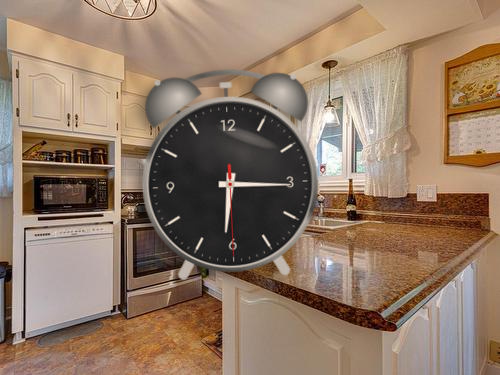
**6:15:30**
